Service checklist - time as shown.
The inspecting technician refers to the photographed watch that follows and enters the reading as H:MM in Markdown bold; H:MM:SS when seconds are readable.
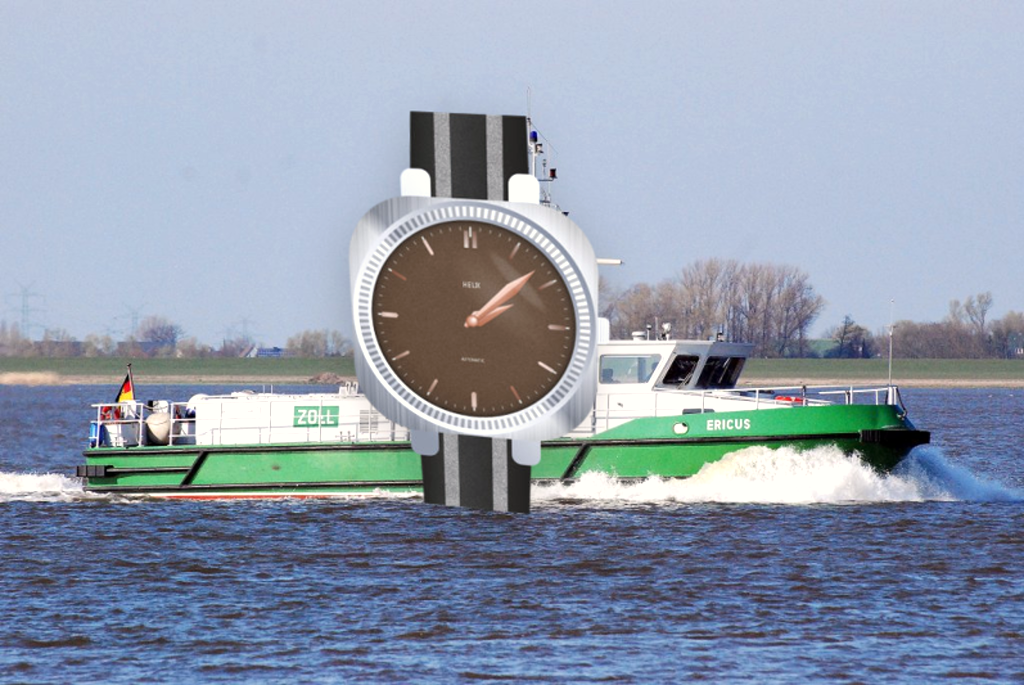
**2:08**
